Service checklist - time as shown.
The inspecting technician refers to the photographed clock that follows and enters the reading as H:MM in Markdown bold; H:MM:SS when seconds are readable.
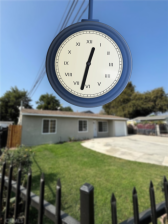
**12:32**
